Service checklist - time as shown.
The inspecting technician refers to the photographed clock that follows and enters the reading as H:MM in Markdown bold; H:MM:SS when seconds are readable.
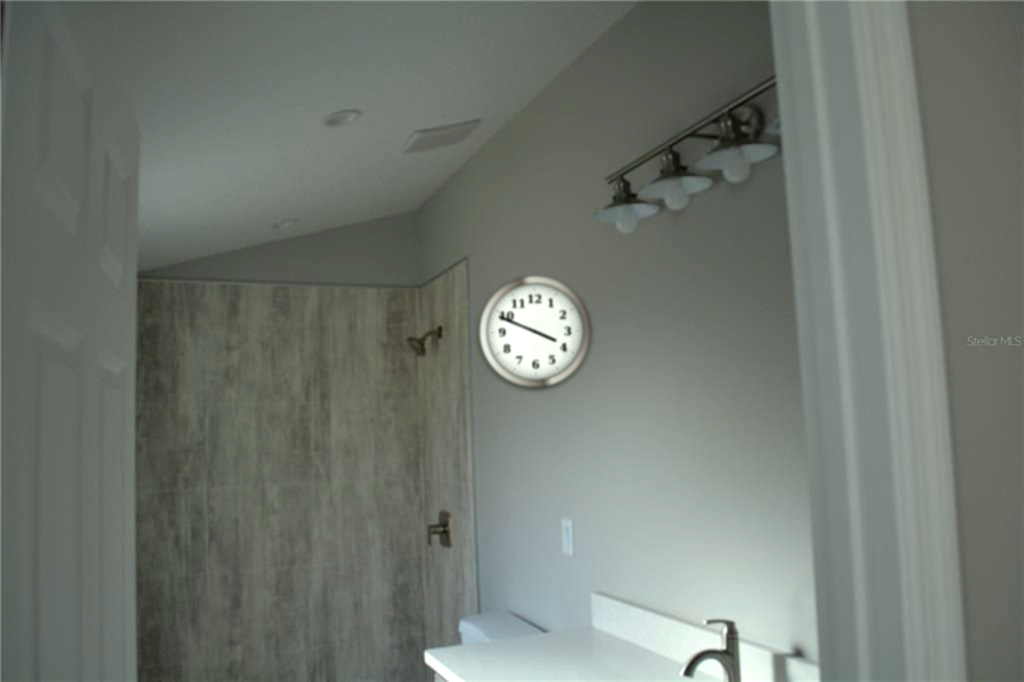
**3:49**
